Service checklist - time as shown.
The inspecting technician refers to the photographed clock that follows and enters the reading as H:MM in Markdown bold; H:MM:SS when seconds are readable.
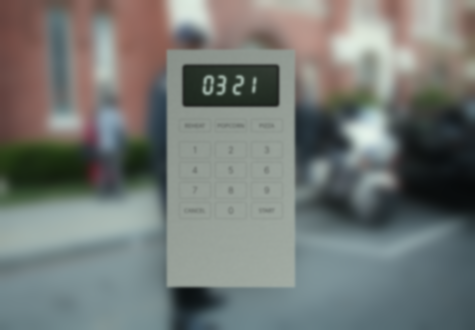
**3:21**
